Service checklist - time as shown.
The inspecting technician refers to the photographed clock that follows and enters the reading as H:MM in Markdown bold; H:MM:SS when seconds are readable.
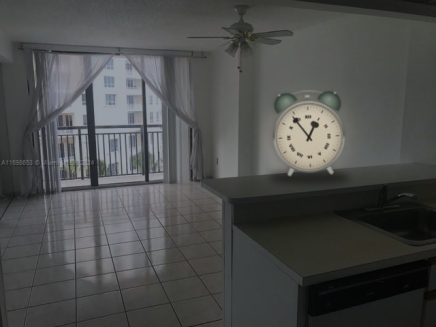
**12:54**
